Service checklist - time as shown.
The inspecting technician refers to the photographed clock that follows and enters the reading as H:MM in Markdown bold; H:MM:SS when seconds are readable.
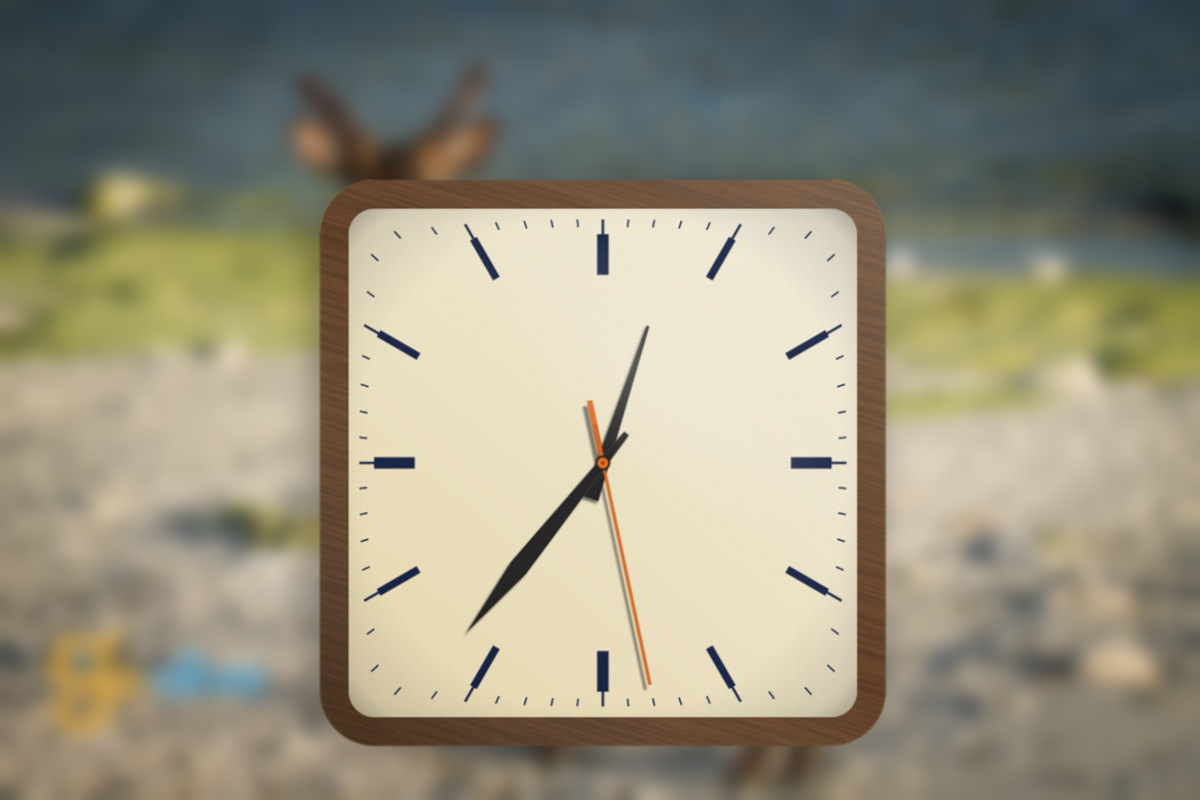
**12:36:28**
